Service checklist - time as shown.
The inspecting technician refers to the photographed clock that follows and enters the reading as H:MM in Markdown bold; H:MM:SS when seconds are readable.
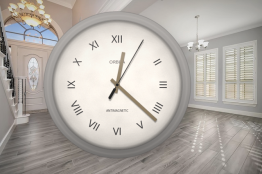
**12:22:05**
